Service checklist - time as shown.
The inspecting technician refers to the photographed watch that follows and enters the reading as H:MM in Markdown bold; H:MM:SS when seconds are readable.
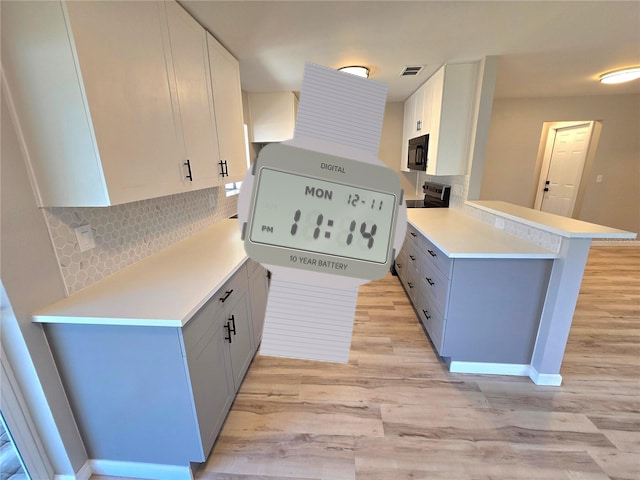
**11:14**
